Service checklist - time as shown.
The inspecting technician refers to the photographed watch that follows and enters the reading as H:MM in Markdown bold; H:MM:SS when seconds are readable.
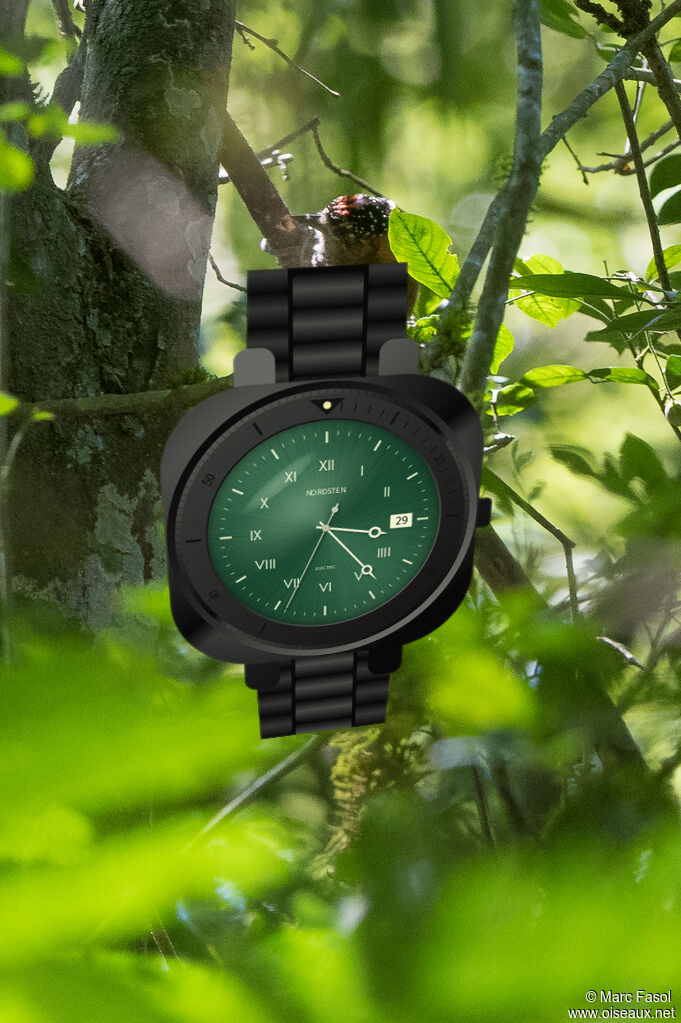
**3:23:34**
